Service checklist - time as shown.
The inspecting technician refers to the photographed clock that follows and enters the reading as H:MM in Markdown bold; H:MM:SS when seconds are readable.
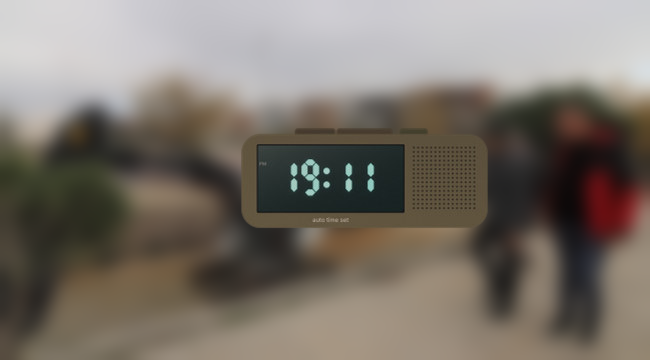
**19:11**
